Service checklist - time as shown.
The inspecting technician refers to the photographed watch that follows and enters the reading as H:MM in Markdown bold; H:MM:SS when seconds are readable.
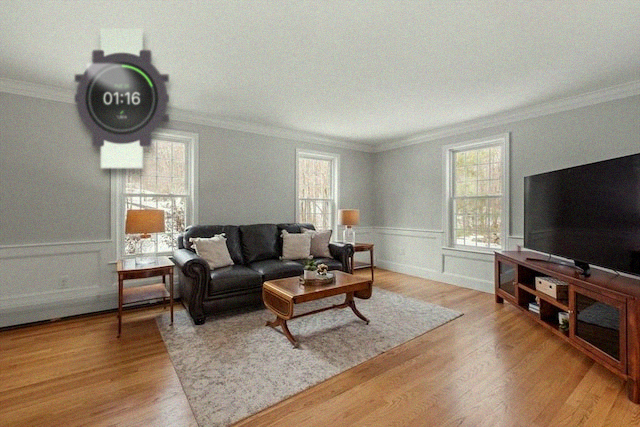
**1:16**
